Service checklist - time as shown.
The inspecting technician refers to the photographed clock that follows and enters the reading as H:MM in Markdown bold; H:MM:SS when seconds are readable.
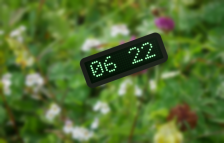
**6:22**
